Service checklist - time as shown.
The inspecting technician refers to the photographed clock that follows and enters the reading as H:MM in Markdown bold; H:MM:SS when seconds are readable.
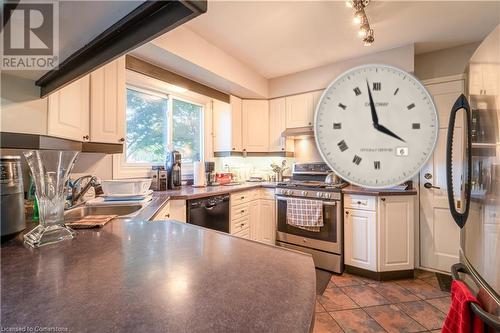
**3:58**
